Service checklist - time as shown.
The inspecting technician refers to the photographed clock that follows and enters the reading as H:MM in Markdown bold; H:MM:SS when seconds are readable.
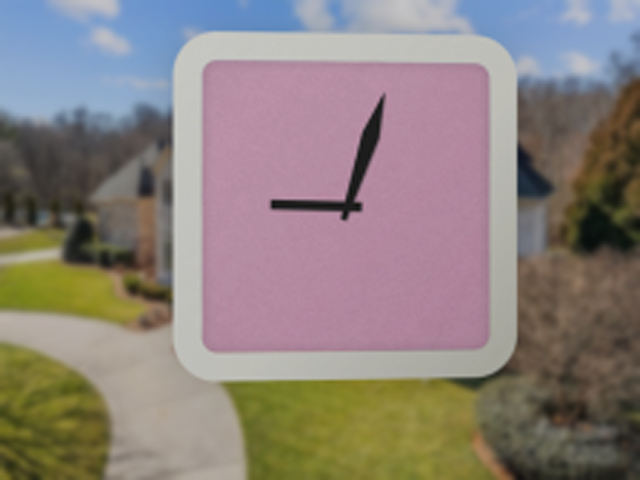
**9:03**
